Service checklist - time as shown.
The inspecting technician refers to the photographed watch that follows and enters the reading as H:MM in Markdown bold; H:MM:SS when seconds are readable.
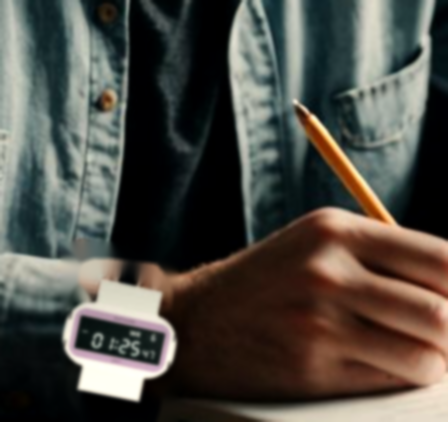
**1:25**
